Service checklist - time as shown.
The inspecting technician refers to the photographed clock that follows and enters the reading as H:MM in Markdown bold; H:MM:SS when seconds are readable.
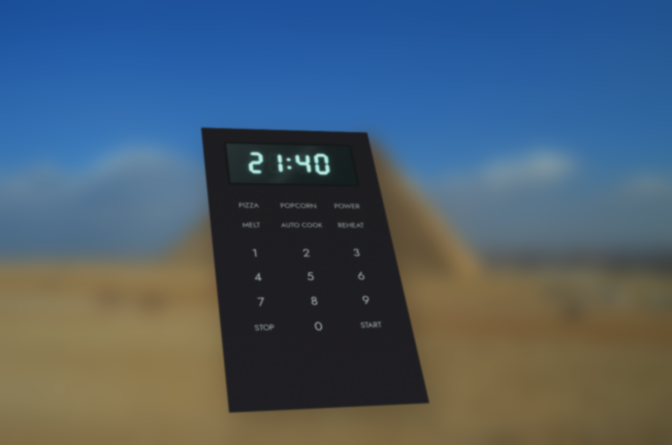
**21:40**
